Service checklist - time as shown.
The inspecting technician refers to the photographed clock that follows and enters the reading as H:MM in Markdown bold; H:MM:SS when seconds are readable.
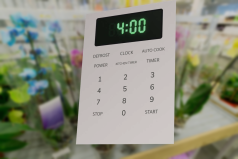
**4:00**
